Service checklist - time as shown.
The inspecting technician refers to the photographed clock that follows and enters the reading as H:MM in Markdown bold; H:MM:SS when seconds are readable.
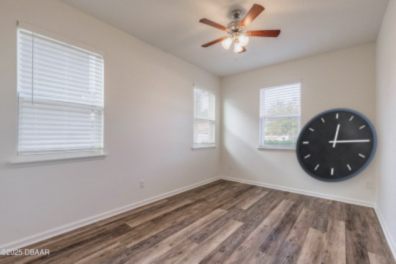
**12:15**
